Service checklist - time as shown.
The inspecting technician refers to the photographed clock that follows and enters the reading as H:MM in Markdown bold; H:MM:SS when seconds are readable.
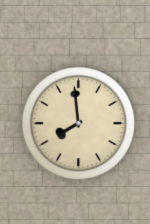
**7:59**
